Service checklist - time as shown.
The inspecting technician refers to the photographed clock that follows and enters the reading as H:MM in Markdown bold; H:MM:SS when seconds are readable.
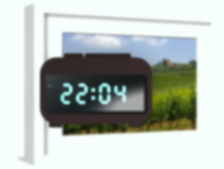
**22:04**
